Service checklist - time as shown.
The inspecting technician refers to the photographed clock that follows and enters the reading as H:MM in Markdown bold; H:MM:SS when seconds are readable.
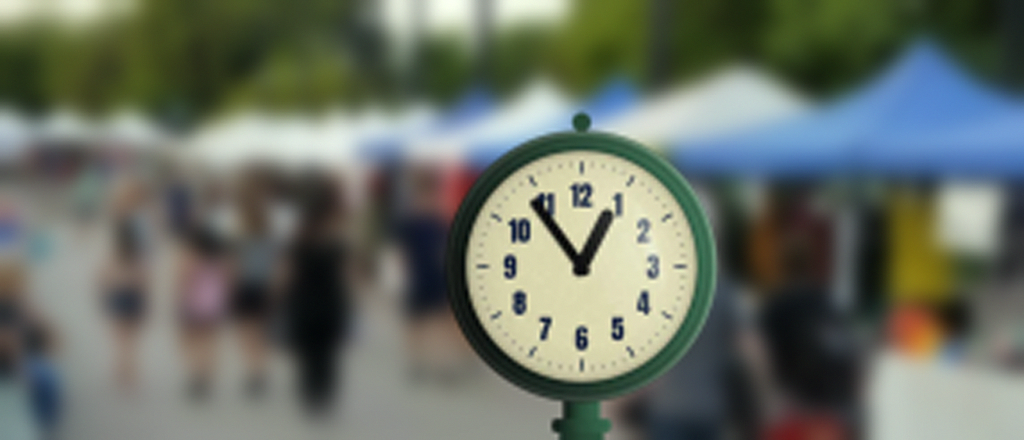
**12:54**
